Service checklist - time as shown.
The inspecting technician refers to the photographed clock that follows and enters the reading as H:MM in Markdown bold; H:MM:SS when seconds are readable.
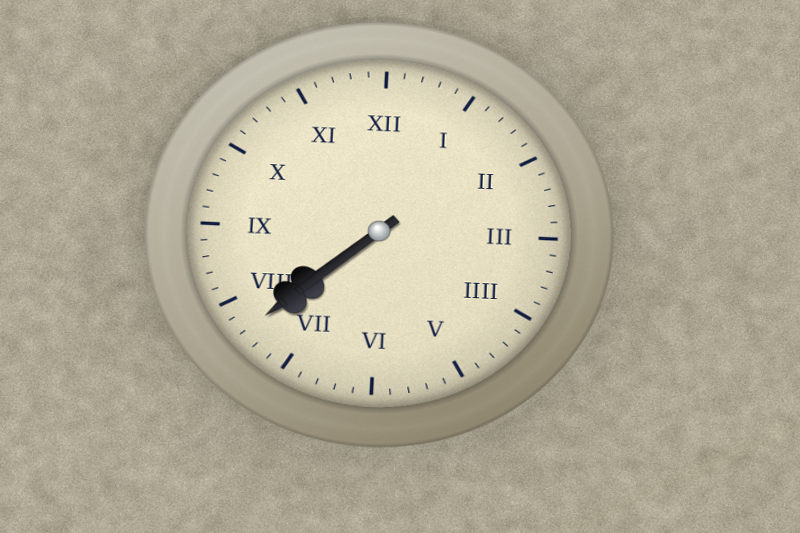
**7:38**
